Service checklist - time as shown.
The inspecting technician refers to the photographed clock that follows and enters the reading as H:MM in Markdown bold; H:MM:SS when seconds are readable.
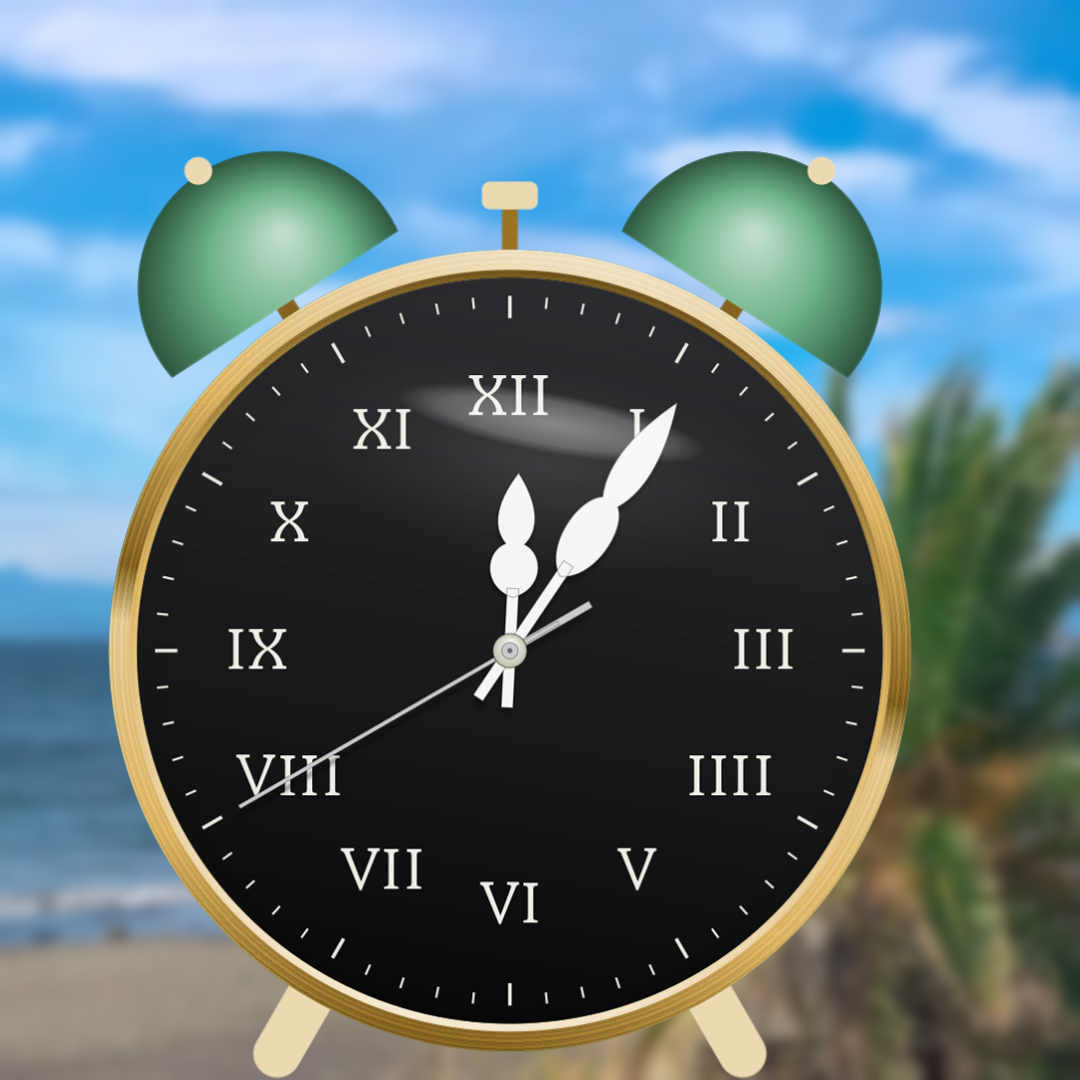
**12:05:40**
